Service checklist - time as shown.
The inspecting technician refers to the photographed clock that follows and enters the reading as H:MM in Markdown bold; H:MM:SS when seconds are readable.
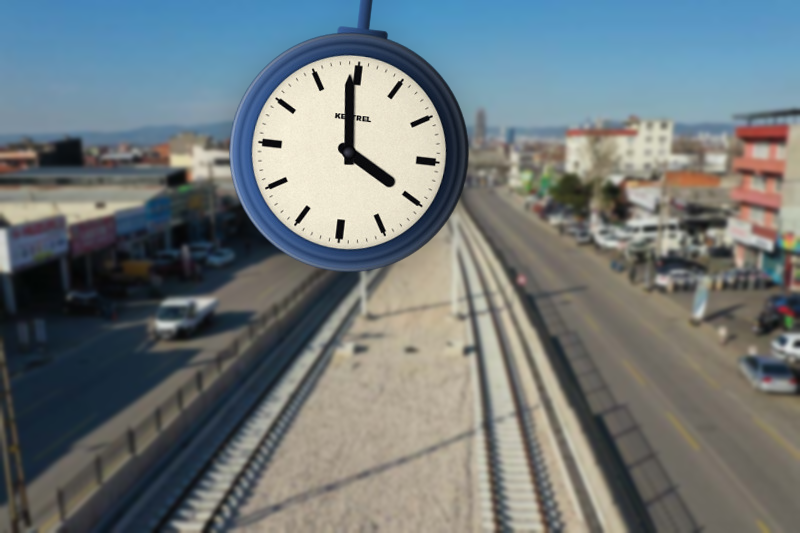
**3:59**
